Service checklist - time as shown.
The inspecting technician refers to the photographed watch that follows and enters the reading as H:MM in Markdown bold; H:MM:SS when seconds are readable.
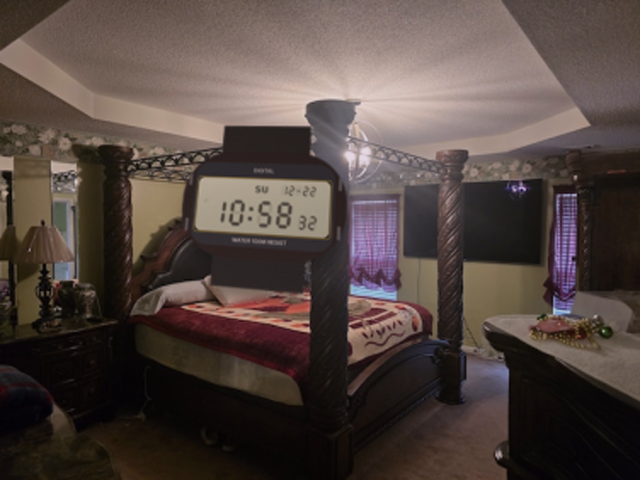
**10:58:32**
